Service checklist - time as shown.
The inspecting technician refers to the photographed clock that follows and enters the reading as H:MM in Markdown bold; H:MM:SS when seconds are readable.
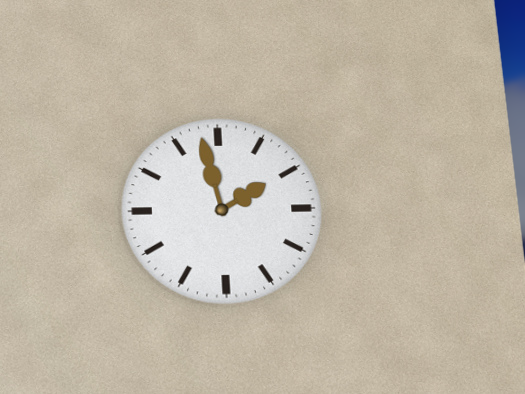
**1:58**
